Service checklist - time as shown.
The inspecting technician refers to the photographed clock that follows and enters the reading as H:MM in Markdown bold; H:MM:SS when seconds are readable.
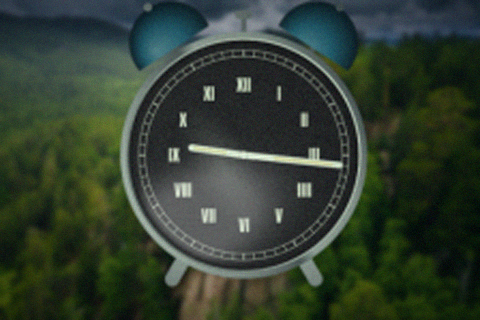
**9:16**
